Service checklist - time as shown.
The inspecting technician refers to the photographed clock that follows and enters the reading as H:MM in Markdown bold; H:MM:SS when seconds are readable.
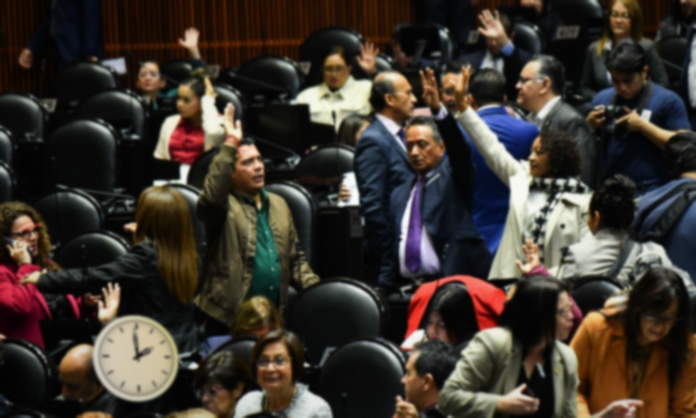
**1:59**
